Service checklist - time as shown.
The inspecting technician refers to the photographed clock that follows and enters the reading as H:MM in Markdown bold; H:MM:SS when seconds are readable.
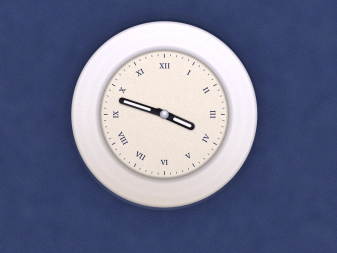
**3:48**
